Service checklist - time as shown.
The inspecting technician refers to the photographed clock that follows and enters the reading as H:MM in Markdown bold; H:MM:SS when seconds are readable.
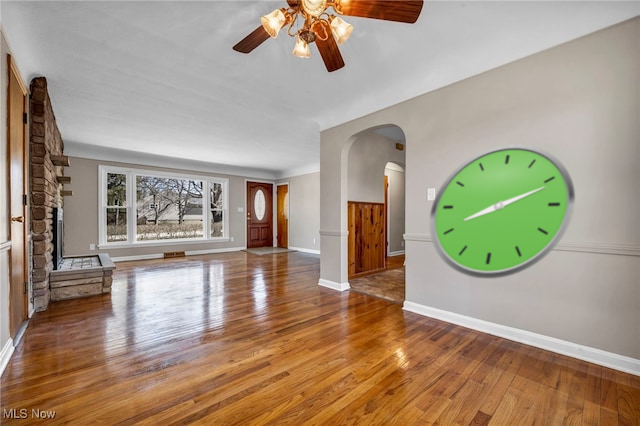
**8:11**
